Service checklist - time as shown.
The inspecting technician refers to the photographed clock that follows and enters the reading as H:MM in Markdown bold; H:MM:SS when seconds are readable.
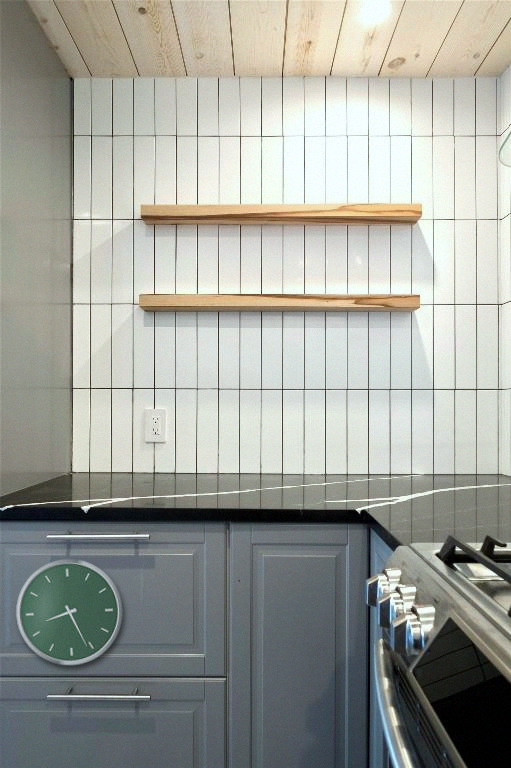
**8:26**
